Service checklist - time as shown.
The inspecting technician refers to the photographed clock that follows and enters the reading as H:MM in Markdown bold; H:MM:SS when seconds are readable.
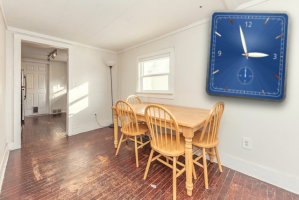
**2:57**
